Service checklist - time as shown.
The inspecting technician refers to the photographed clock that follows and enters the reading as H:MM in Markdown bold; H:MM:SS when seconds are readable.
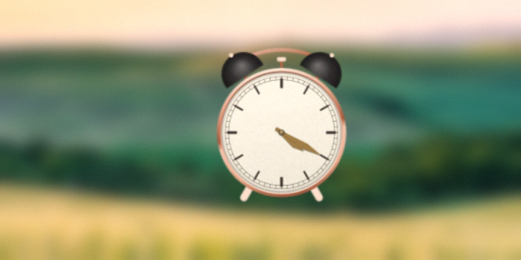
**4:20**
